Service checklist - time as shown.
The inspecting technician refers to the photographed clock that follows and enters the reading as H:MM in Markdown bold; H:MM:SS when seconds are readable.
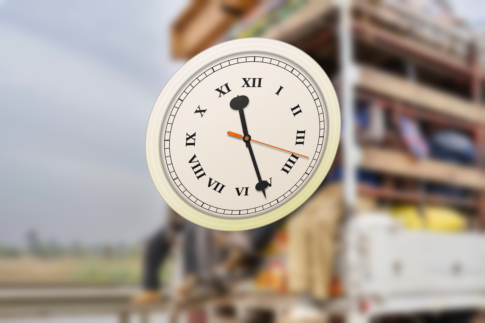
**11:26:18**
